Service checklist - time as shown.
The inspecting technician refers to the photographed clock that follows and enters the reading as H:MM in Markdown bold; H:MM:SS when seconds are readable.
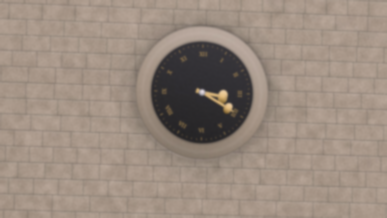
**3:20**
